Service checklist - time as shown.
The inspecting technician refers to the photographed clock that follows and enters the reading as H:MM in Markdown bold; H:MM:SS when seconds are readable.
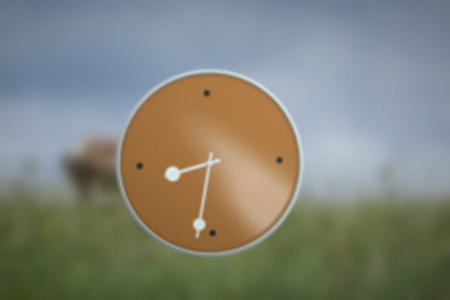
**8:32**
